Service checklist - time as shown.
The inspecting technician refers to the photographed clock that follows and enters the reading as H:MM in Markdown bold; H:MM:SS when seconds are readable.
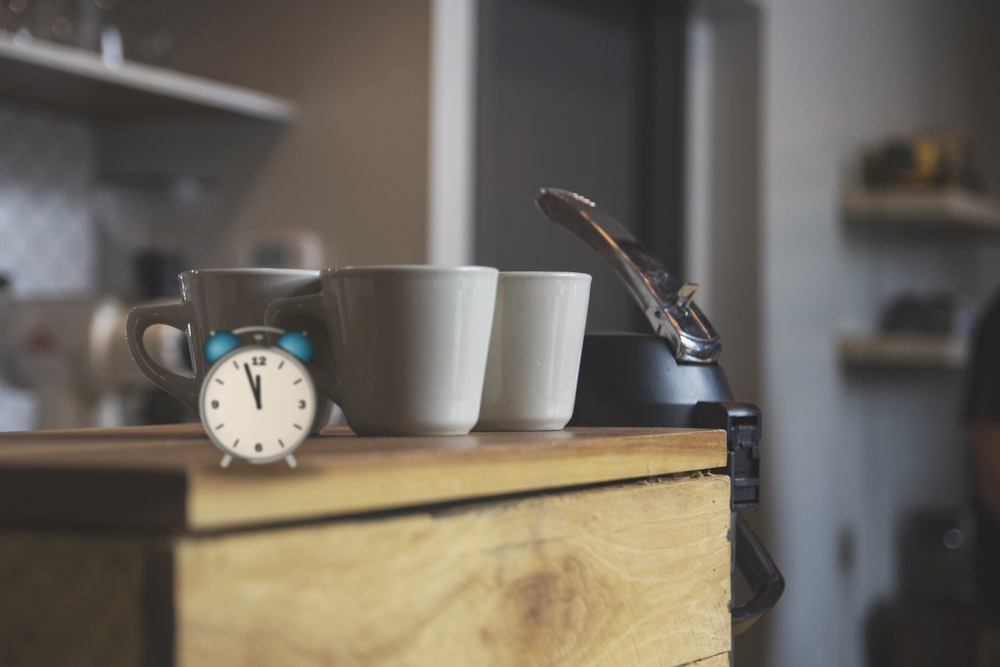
**11:57**
